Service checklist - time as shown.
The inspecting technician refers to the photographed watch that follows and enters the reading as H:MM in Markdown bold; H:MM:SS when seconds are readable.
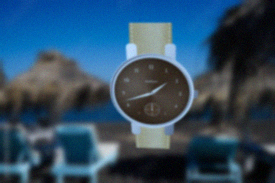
**1:42**
